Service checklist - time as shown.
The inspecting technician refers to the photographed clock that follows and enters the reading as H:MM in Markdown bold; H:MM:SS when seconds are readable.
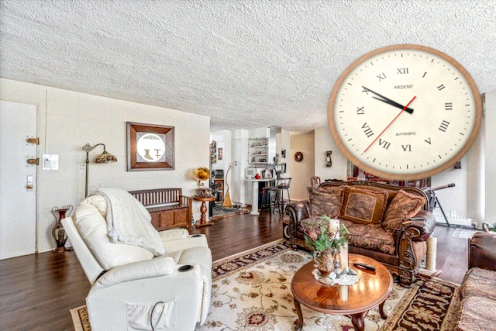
**9:50:37**
